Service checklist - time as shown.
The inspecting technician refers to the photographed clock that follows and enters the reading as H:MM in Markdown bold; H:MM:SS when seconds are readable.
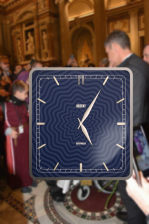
**5:05**
